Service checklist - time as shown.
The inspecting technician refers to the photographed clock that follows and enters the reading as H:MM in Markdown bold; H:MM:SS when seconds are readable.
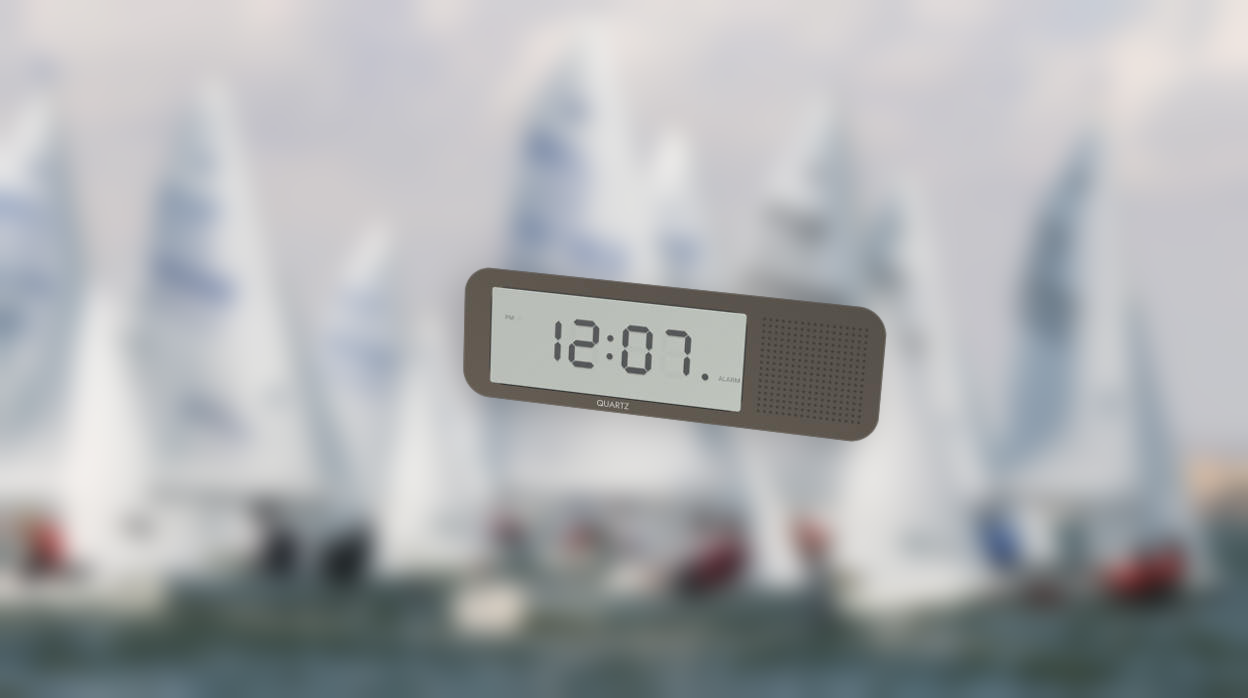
**12:07**
